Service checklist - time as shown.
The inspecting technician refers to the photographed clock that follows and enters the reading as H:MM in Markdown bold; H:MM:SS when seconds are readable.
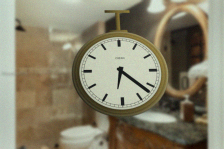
**6:22**
